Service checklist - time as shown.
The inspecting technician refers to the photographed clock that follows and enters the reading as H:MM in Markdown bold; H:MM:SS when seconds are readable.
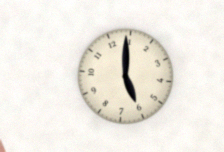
**6:04**
